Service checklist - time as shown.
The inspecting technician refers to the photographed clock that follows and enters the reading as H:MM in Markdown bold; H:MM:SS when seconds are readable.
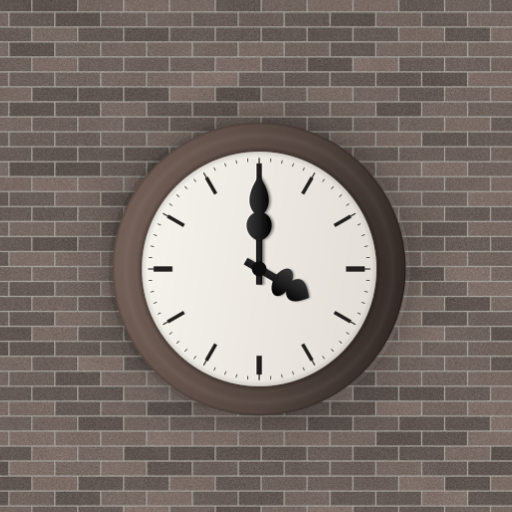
**4:00**
